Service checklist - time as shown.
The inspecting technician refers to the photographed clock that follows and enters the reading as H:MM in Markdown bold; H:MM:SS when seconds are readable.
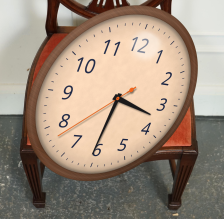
**3:30:38**
